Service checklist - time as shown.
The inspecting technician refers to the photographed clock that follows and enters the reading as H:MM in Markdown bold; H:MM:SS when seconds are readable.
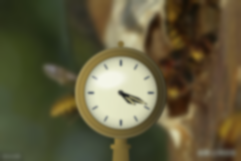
**4:19**
